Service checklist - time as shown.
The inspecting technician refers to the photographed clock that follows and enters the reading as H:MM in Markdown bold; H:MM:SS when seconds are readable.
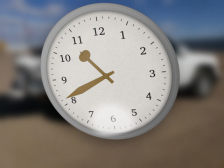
**10:41**
